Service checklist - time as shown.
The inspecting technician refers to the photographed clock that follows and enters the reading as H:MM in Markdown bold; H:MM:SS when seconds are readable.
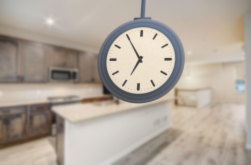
**6:55**
